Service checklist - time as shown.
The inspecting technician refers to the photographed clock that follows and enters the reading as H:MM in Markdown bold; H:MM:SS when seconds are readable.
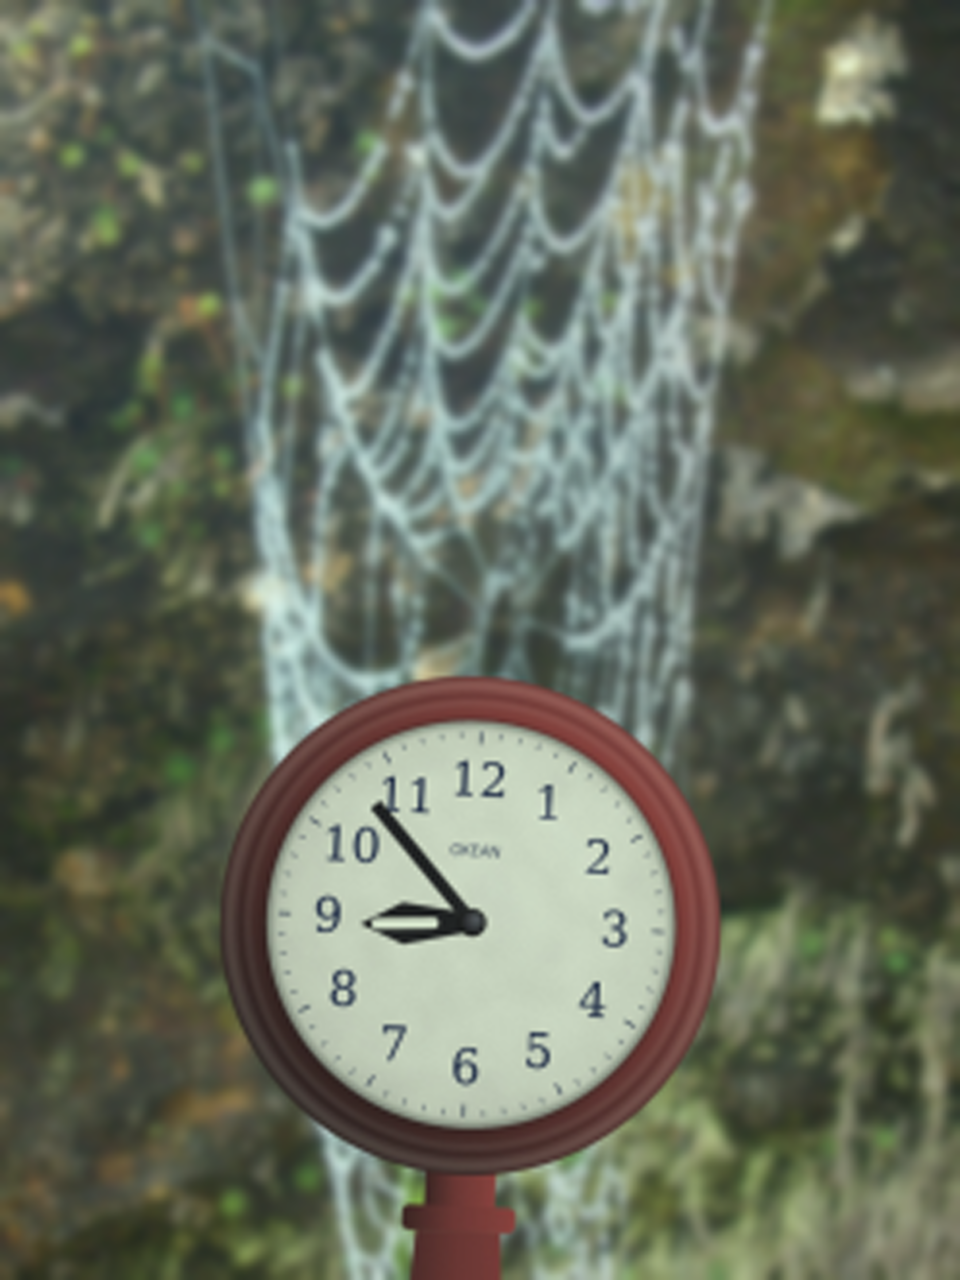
**8:53**
